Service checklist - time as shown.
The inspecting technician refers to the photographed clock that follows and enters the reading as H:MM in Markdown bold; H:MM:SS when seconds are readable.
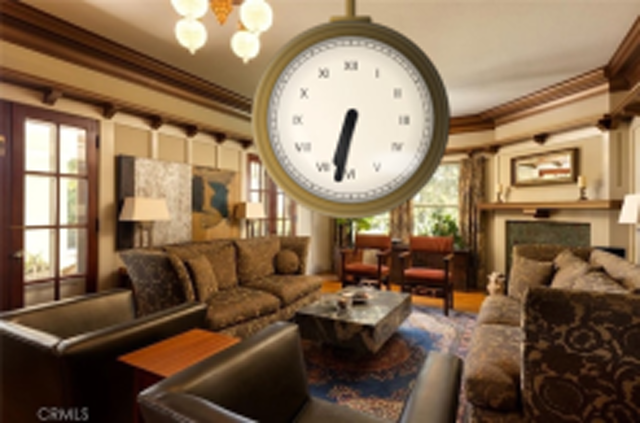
**6:32**
